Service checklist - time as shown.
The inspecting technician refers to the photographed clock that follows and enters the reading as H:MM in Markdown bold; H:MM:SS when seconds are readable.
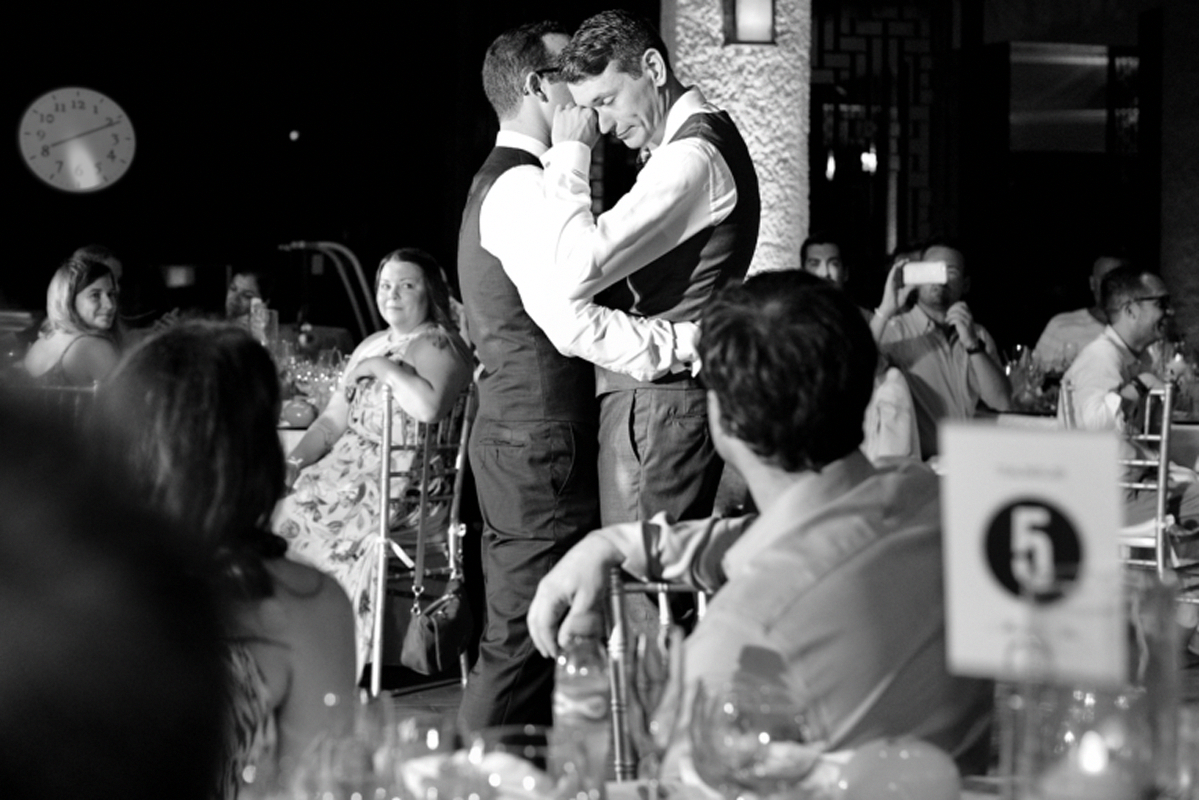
**8:11**
